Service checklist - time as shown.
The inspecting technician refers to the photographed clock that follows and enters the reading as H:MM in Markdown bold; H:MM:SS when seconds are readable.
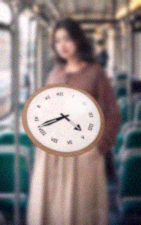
**4:42**
